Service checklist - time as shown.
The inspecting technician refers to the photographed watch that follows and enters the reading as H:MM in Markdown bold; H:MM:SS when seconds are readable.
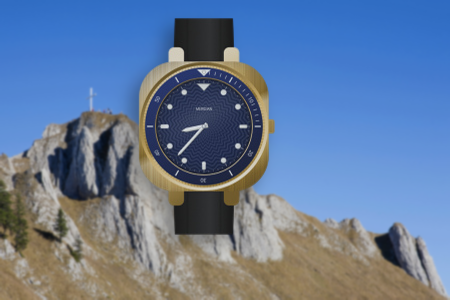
**8:37**
